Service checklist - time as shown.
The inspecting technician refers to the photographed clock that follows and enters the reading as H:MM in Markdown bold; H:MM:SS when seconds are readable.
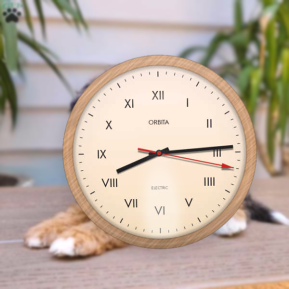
**8:14:17**
